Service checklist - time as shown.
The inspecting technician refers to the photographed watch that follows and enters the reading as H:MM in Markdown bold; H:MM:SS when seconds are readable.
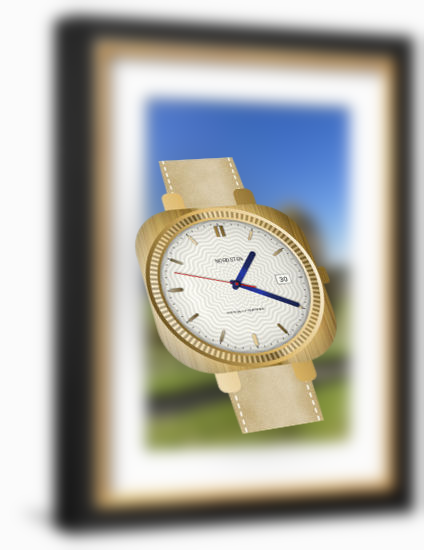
**1:19:48**
